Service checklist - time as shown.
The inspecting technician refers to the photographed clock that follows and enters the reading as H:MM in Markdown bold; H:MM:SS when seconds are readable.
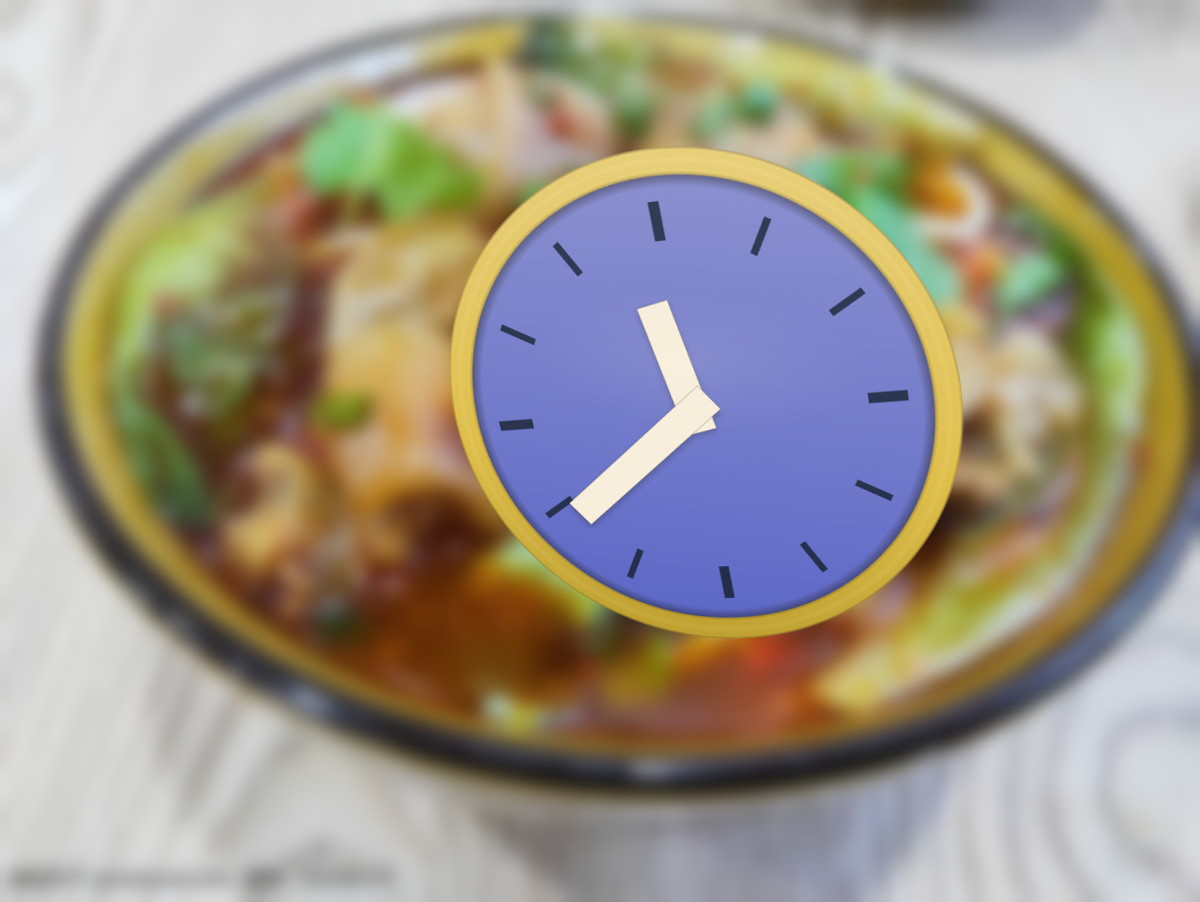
**11:39**
